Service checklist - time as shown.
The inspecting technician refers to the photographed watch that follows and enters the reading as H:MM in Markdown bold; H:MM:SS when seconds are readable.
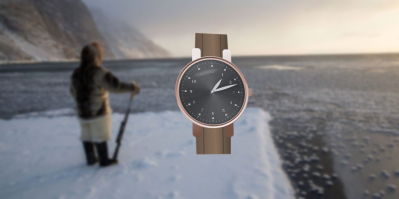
**1:12**
